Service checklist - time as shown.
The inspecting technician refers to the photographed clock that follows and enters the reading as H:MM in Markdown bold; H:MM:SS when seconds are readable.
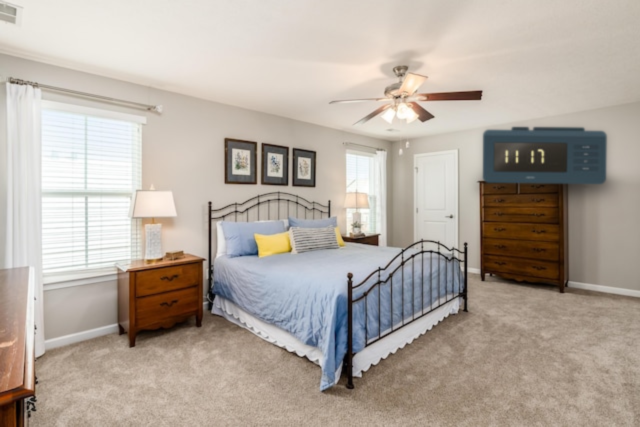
**11:17**
